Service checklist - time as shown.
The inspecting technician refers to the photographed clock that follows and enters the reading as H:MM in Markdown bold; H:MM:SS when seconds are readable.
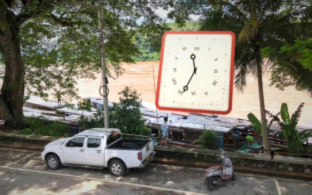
**11:34**
